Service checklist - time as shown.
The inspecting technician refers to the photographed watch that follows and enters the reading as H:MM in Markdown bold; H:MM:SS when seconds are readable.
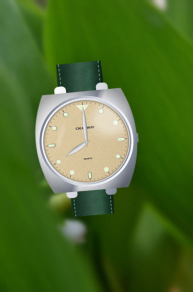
**8:00**
